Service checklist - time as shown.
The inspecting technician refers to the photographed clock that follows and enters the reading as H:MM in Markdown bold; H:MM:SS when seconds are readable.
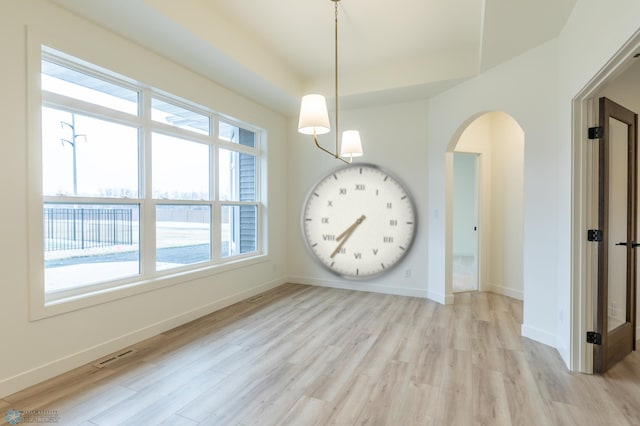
**7:36**
